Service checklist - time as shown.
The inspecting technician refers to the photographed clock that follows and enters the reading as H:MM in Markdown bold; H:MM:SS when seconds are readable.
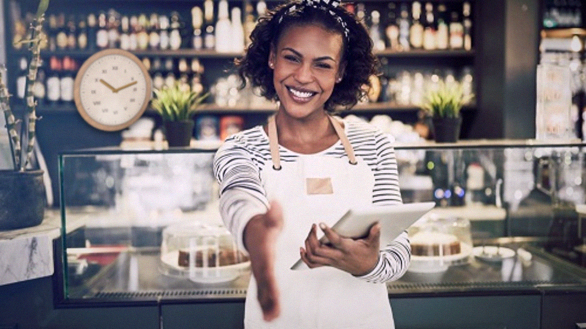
**10:12**
